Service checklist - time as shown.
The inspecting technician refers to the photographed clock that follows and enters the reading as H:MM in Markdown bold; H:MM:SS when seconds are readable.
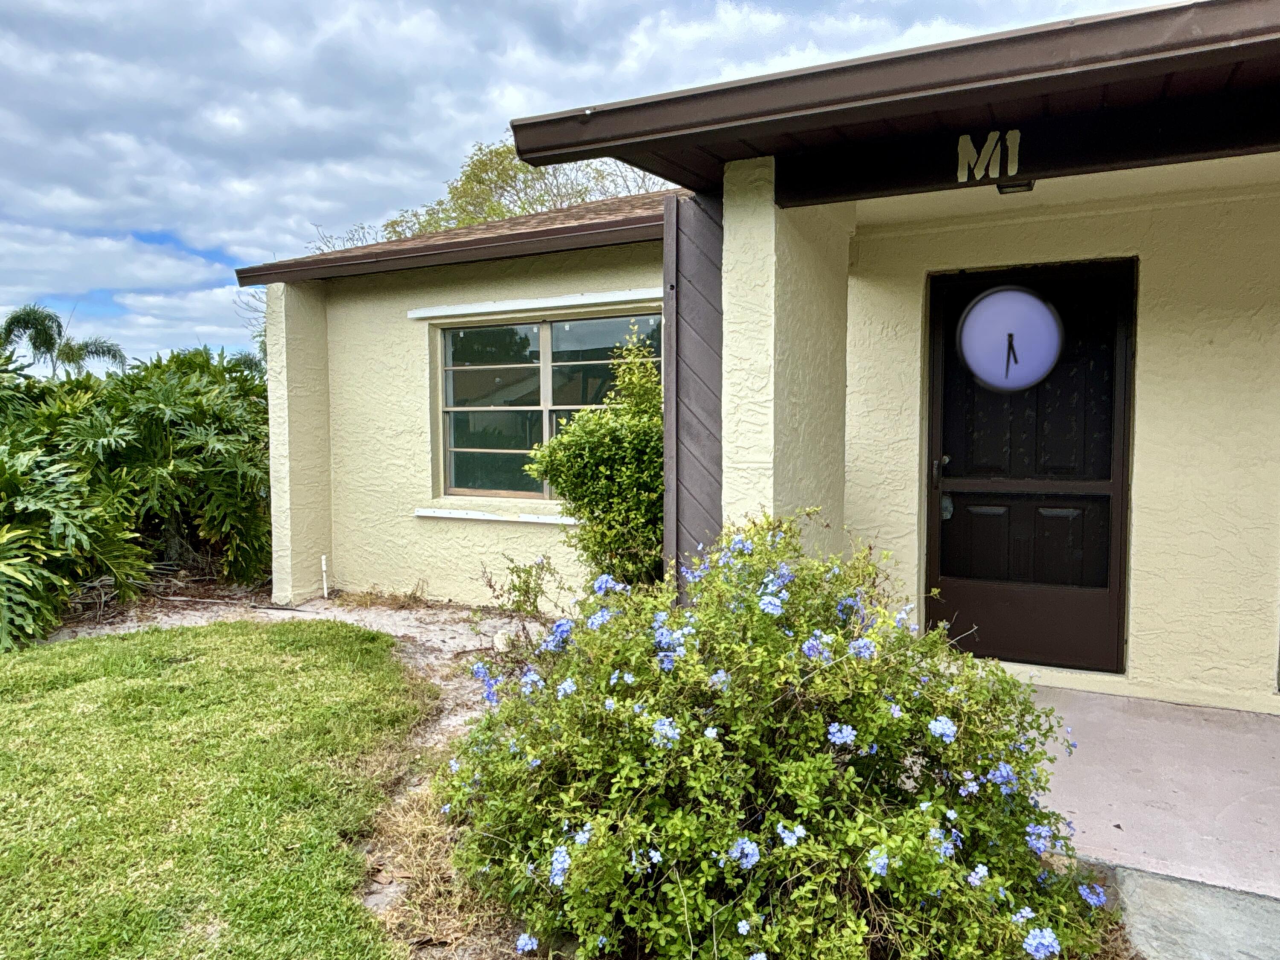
**5:31**
